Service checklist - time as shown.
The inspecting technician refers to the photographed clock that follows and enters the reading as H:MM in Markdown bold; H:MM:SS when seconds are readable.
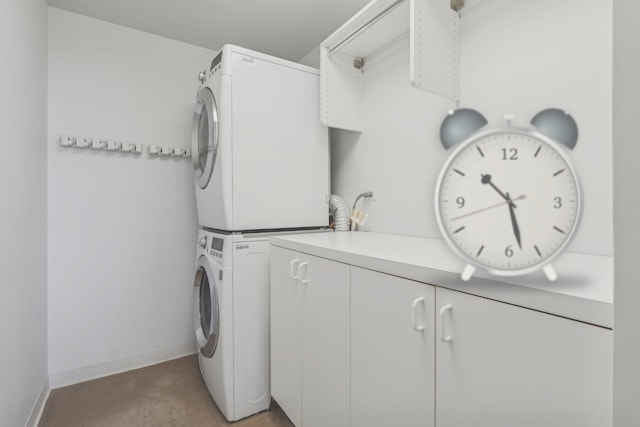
**10:27:42**
